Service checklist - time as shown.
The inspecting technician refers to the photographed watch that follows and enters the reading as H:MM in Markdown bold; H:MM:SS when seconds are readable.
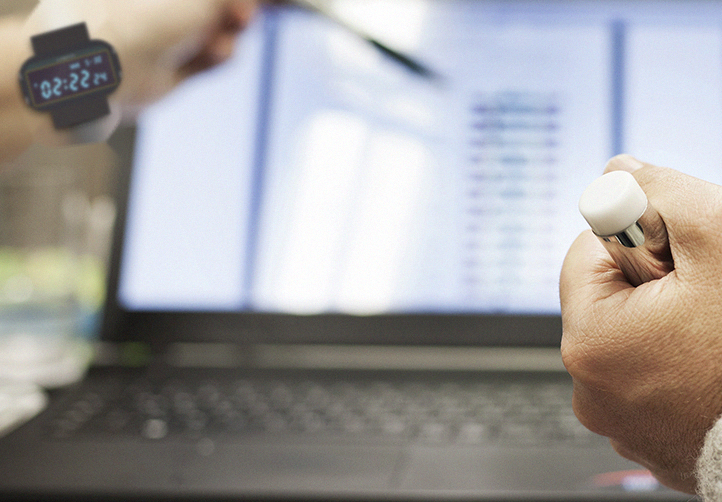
**2:22**
